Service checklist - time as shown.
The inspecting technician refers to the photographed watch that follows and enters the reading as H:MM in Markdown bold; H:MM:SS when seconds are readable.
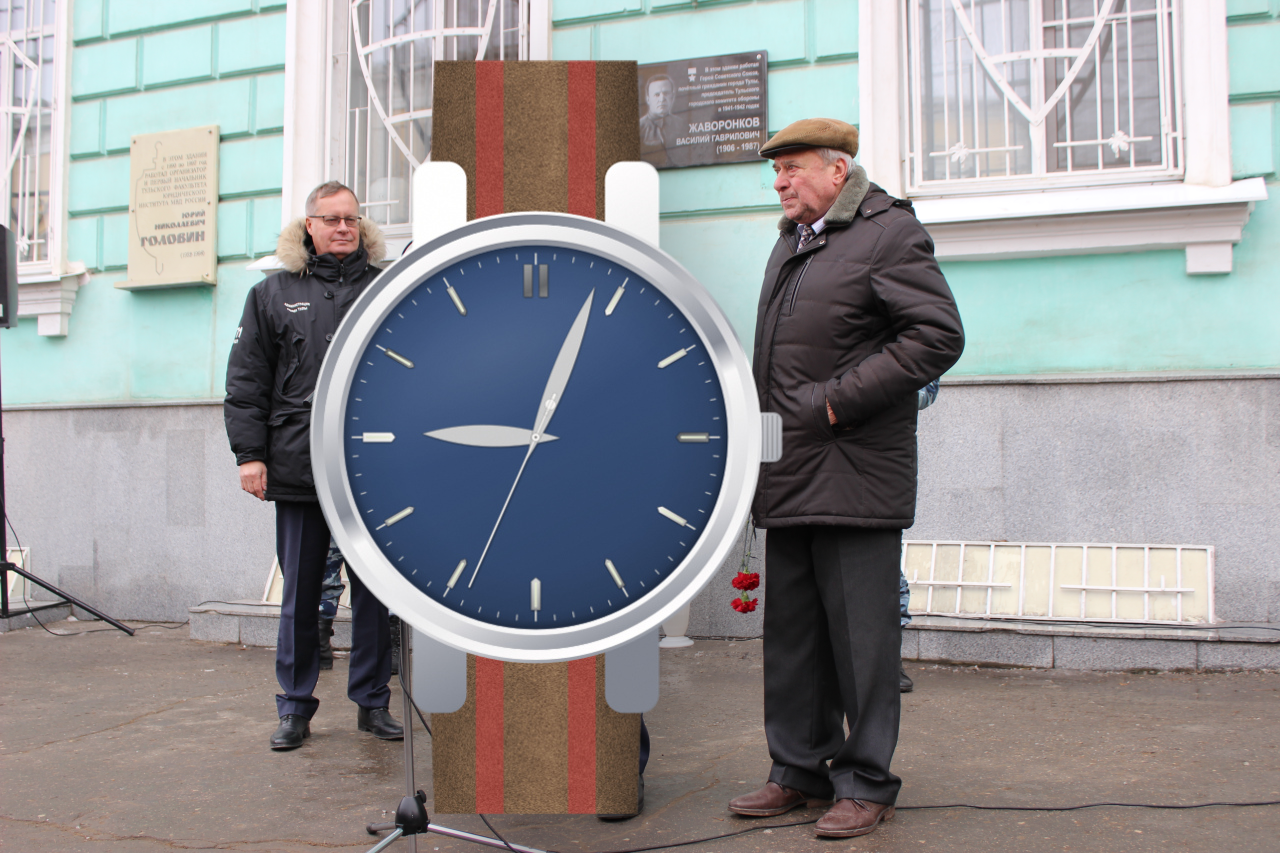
**9:03:34**
